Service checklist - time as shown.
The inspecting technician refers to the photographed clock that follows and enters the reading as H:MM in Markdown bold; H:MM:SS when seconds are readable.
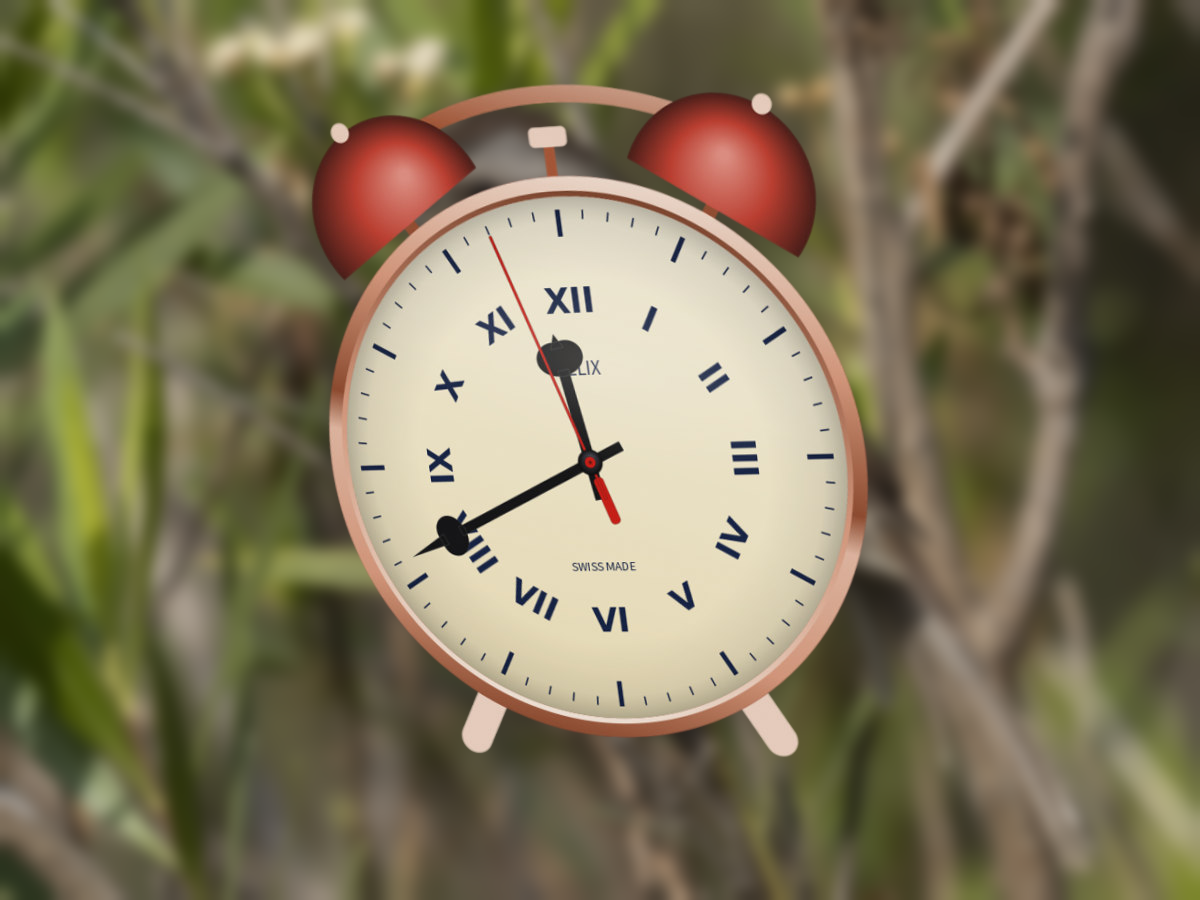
**11:40:57**
